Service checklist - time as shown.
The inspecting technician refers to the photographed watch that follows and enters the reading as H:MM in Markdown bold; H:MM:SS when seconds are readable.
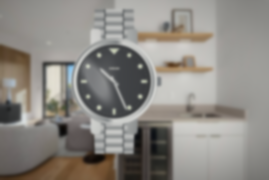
**10:26**
